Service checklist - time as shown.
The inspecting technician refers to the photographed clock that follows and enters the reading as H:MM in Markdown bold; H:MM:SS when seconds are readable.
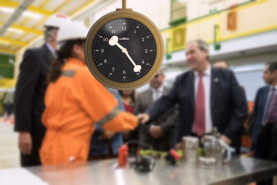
**10:24**
